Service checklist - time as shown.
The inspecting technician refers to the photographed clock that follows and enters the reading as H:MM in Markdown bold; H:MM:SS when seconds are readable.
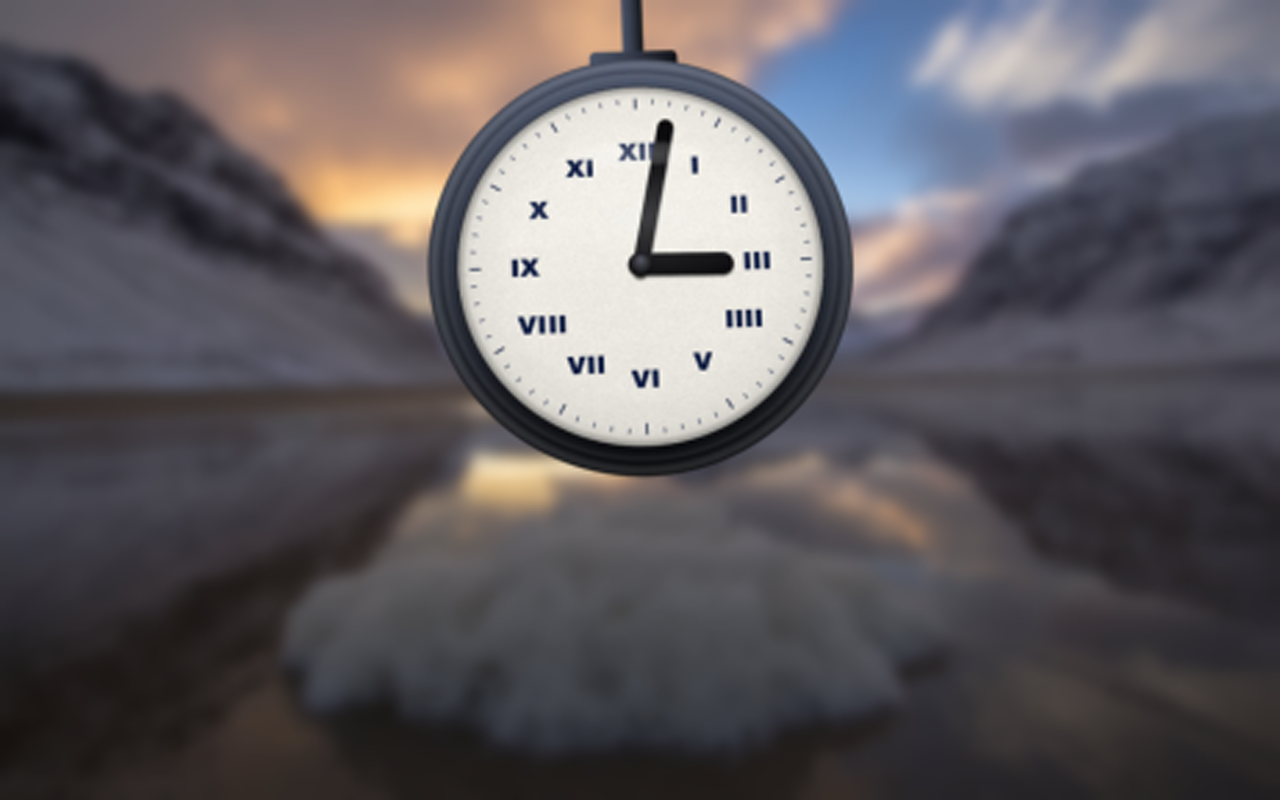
**3:02**
